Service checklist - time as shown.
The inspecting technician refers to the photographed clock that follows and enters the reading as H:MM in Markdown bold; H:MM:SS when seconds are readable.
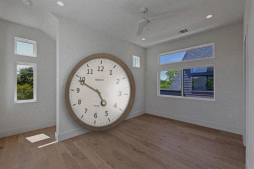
**4:49**
